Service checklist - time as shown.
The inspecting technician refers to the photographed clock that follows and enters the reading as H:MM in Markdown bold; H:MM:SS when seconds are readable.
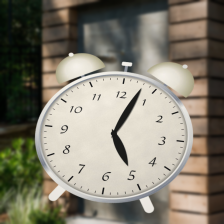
**5:03**
